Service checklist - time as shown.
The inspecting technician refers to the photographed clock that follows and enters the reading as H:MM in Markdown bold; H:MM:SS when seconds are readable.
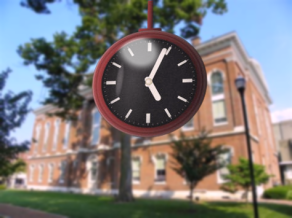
**5:04**
